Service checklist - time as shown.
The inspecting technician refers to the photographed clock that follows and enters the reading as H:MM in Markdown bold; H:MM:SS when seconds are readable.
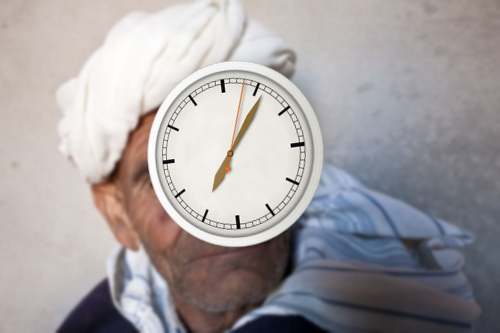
**7:06:03**
